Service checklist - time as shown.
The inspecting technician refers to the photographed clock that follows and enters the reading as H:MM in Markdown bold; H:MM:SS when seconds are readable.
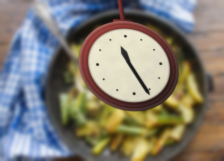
**11:26**
